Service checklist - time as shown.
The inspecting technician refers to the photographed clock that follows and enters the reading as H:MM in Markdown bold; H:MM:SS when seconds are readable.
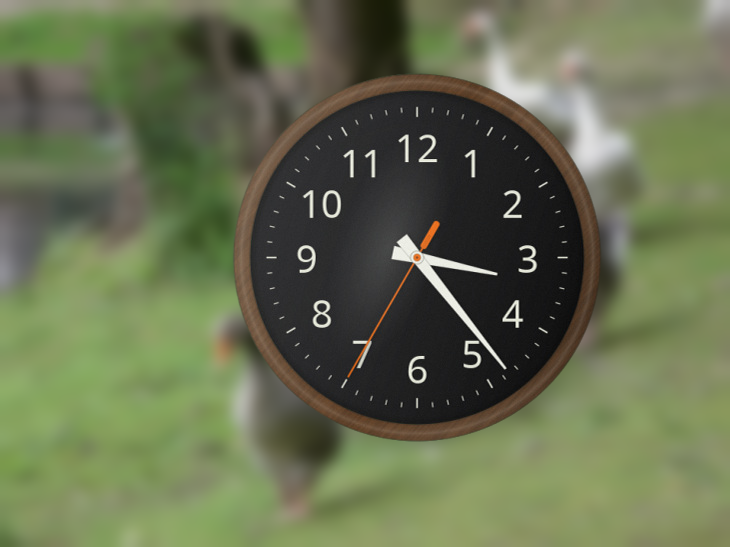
**3:23:35**
